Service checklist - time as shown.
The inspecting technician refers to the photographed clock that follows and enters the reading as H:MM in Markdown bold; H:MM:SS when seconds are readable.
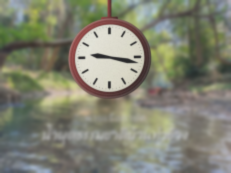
**9:17**
